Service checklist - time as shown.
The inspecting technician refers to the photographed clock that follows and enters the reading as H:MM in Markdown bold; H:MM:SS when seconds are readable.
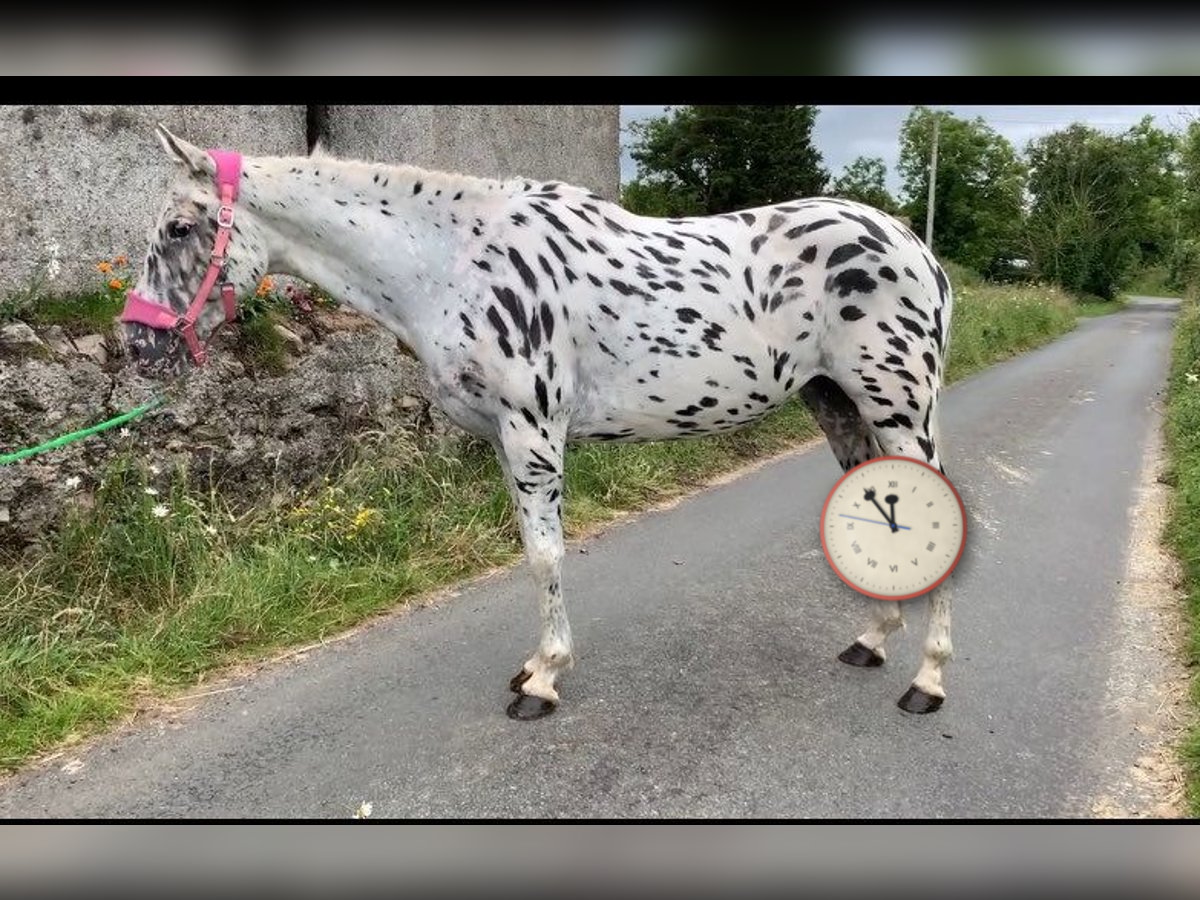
**11:53:47**
